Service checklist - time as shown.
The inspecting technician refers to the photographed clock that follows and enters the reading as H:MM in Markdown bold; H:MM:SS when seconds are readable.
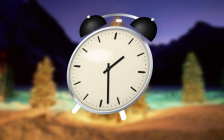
**1:28**
